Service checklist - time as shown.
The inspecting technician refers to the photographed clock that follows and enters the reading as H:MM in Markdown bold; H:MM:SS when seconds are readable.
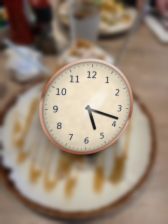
**5:18**
